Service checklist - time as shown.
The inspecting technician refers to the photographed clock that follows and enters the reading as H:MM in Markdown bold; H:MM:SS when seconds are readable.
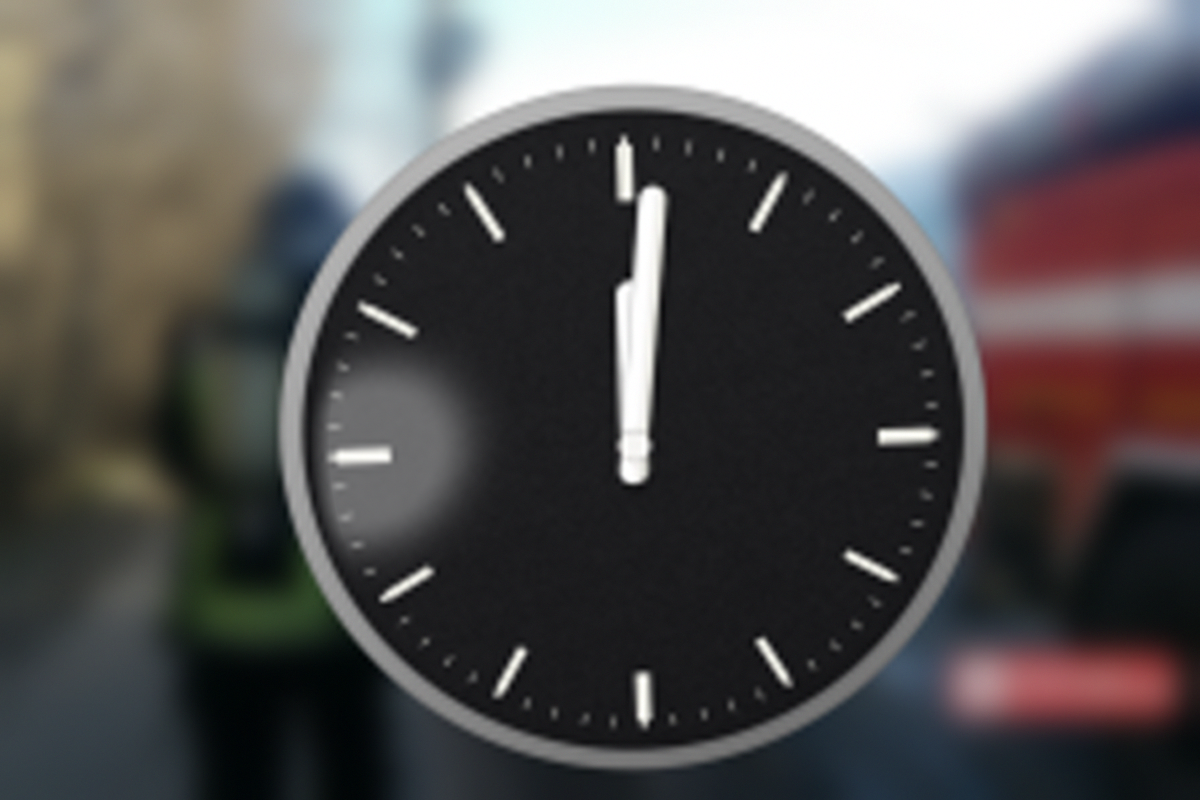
**12:01**
